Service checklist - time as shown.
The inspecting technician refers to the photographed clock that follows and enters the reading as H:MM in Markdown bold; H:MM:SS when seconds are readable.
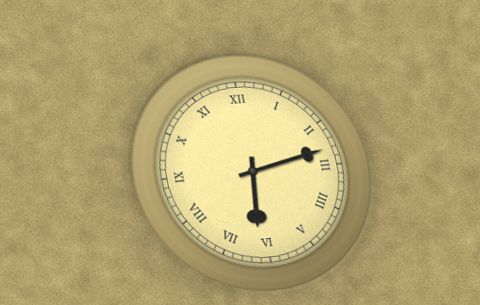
**6:13**
